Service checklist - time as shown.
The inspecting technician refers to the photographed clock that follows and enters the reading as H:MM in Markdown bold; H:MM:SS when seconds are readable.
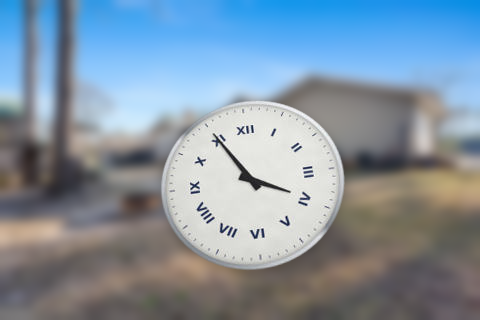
**3:55**
